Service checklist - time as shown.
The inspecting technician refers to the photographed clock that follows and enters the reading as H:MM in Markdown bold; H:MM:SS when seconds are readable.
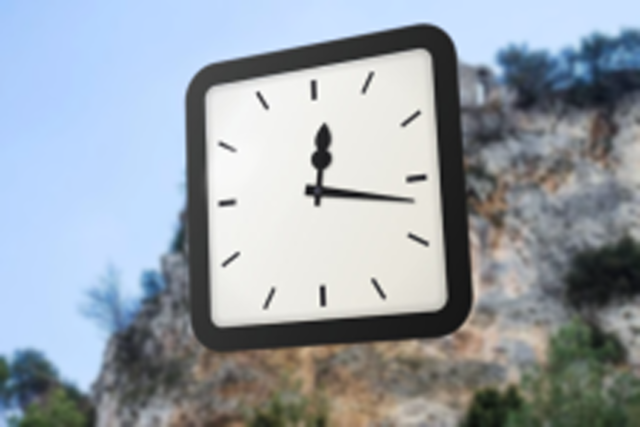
**12:17**
